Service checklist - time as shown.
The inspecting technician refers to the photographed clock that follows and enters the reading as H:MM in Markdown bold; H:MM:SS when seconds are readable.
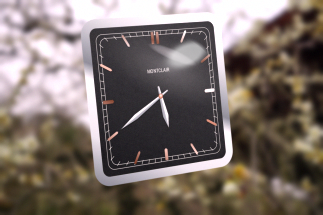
**5:40**
